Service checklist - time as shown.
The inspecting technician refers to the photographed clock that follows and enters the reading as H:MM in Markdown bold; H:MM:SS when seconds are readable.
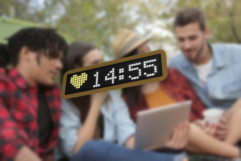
**14:55**
